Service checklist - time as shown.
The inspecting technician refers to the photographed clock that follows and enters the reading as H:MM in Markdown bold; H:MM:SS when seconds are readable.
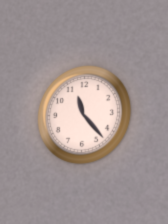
**11:23**
